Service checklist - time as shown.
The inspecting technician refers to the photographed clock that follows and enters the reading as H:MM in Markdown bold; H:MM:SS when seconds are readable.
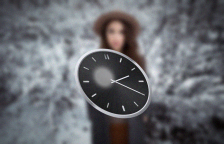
**2:20**
